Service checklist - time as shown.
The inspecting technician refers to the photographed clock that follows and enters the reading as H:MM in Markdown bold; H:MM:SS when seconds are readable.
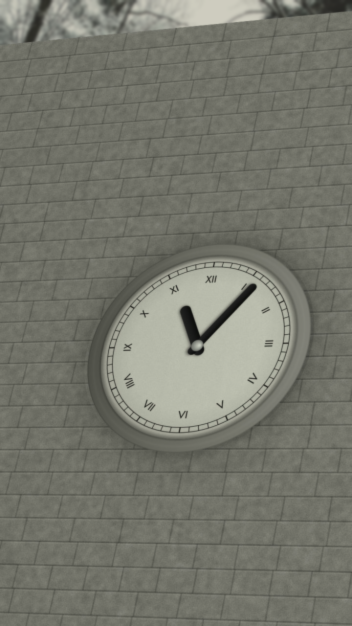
**11:06**
